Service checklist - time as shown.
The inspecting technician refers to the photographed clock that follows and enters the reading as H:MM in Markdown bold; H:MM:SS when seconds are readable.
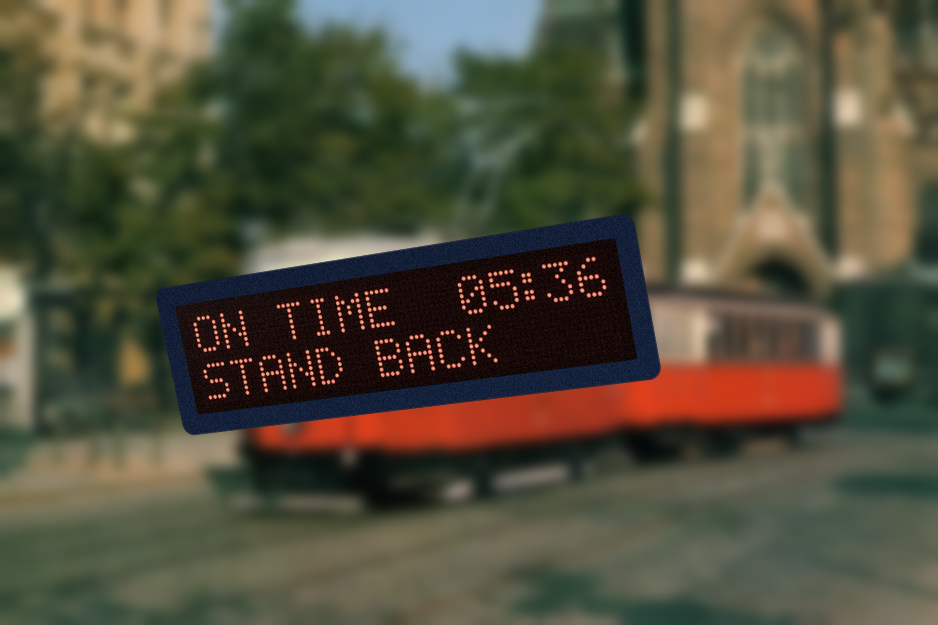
**5:36**
